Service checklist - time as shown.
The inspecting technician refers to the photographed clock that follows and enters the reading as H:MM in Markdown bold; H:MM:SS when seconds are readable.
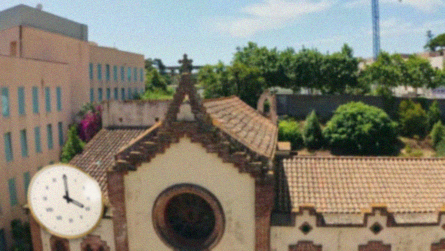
**4:00**
